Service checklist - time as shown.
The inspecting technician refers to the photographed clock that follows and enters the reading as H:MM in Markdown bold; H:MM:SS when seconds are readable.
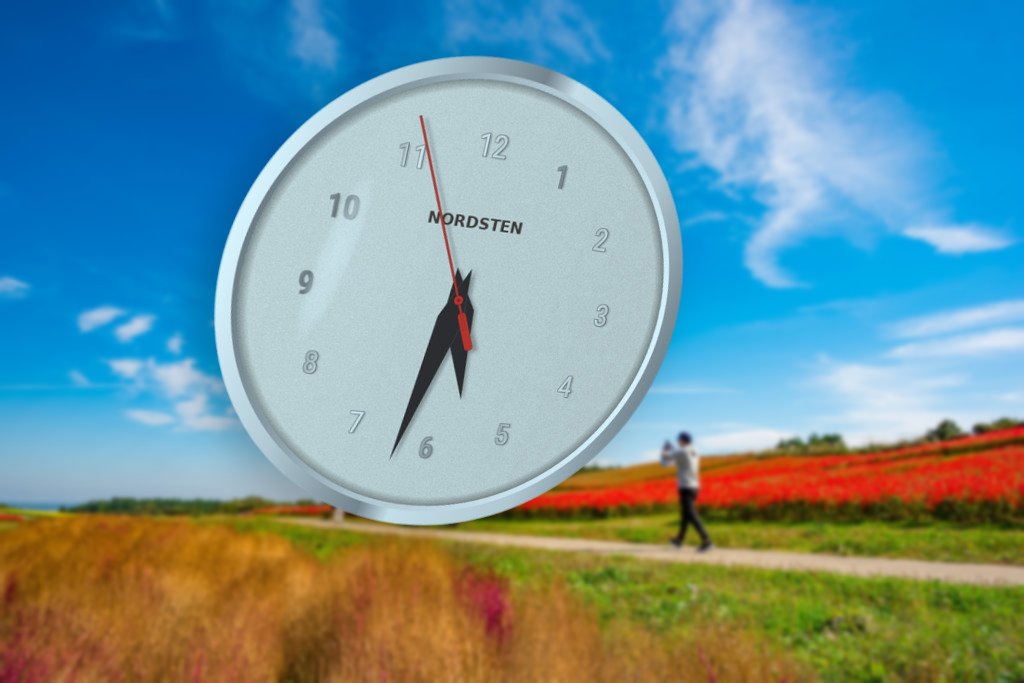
**5:31:56**
